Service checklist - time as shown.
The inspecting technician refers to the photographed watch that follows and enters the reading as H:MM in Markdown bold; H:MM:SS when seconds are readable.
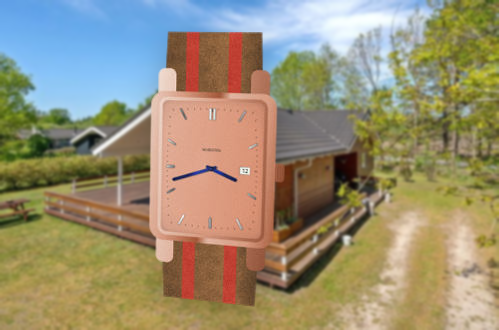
**3:42**
